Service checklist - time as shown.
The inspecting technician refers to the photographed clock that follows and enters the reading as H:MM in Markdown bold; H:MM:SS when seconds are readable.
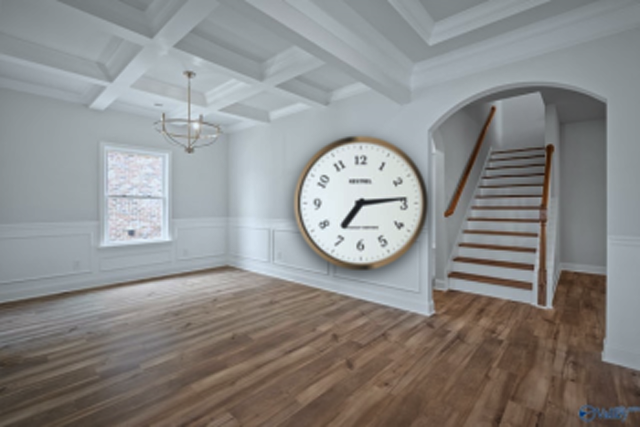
**7:14**
